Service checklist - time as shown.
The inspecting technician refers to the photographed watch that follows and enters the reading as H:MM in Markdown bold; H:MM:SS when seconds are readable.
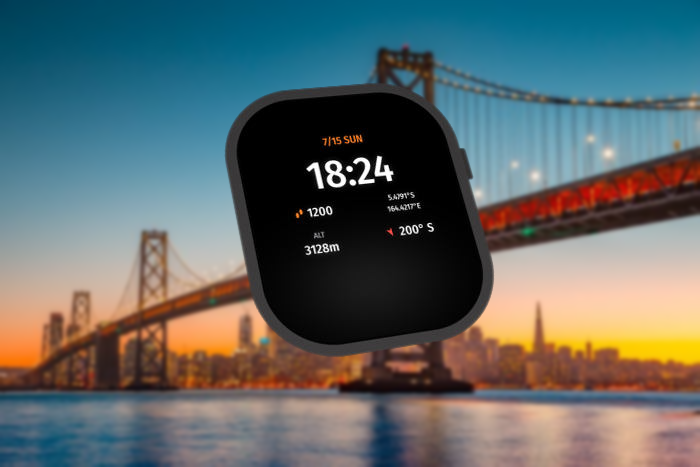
**18:24**
